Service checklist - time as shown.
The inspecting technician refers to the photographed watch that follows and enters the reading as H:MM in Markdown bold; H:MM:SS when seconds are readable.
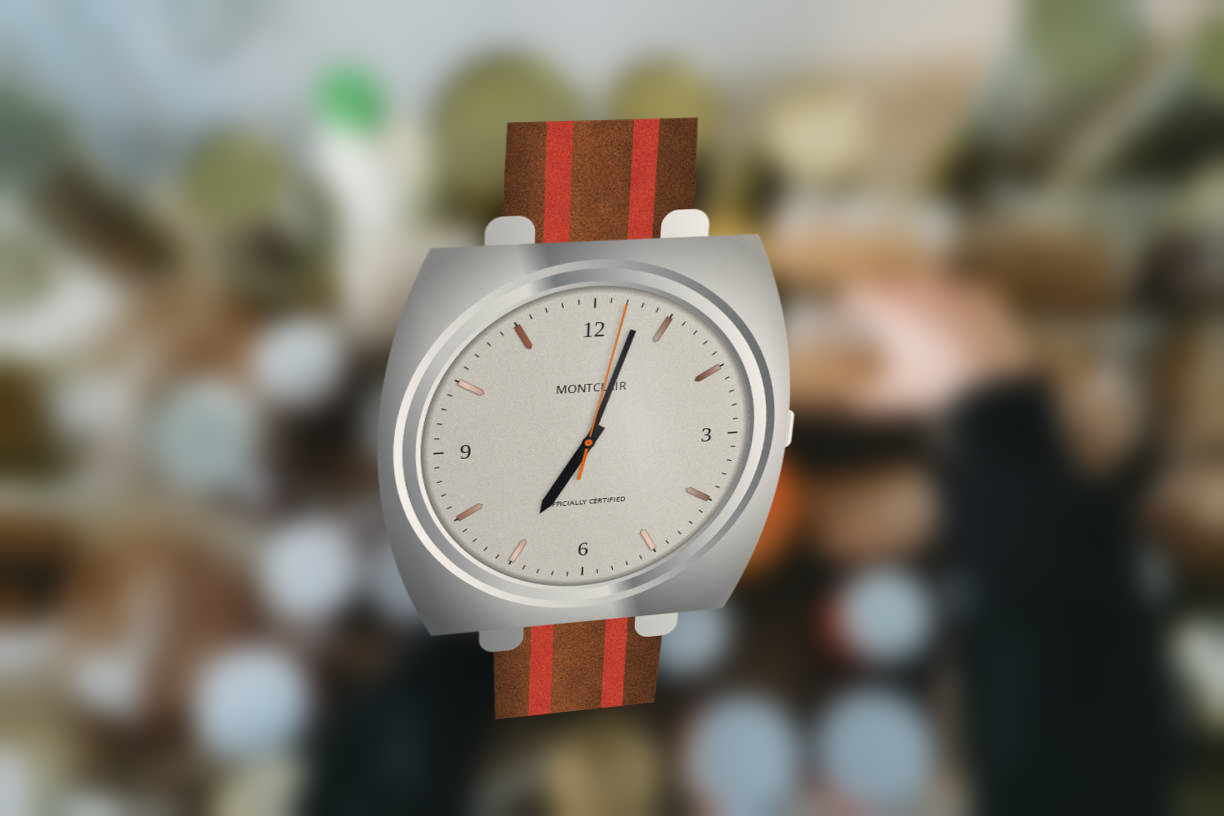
**7:03:02**
